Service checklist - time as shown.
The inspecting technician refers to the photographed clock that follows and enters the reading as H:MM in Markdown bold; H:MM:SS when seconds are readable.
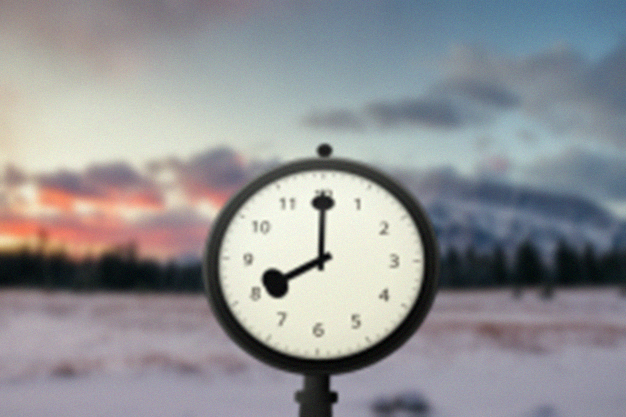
**8:00**
